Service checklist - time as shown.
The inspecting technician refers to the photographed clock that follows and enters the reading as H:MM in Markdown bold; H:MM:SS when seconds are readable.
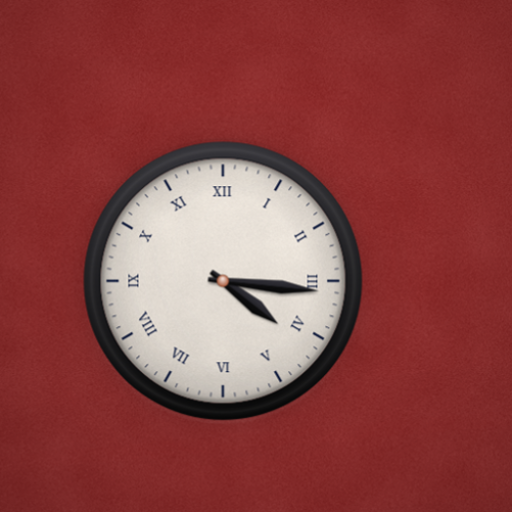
**4:16**
